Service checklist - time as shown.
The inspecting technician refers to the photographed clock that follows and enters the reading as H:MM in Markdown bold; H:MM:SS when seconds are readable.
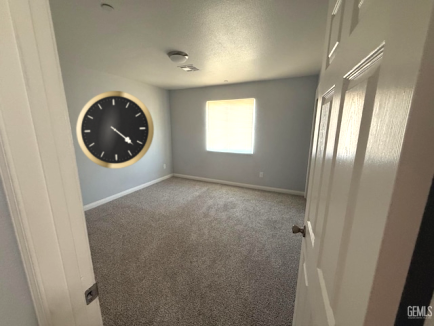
**4:22**
